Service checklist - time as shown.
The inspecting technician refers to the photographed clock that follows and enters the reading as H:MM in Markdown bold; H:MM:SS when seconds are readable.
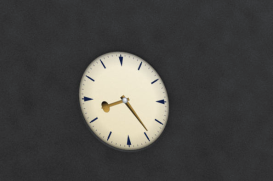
**8:24**
